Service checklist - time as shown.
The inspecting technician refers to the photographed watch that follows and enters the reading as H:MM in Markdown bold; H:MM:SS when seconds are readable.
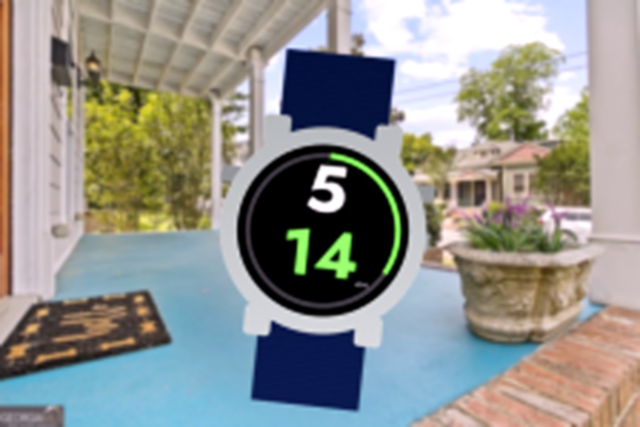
**5:14**
